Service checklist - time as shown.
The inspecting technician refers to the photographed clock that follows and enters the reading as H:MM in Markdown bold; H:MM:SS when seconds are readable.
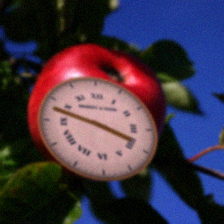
**3:48**
